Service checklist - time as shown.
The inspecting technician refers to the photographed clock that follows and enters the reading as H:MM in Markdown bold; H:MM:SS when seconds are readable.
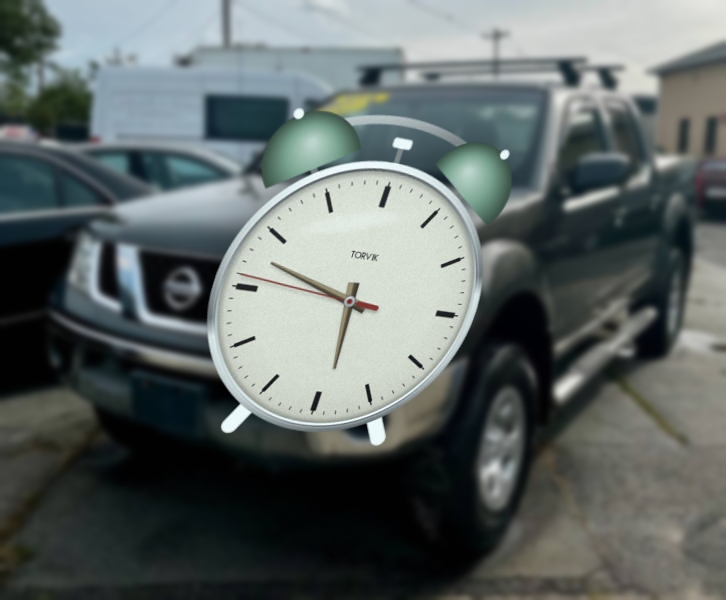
**5:47:46**
